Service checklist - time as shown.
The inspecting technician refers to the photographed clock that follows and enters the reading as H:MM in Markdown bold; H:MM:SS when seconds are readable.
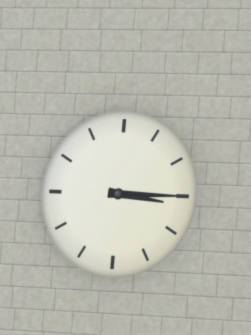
**3:15**
